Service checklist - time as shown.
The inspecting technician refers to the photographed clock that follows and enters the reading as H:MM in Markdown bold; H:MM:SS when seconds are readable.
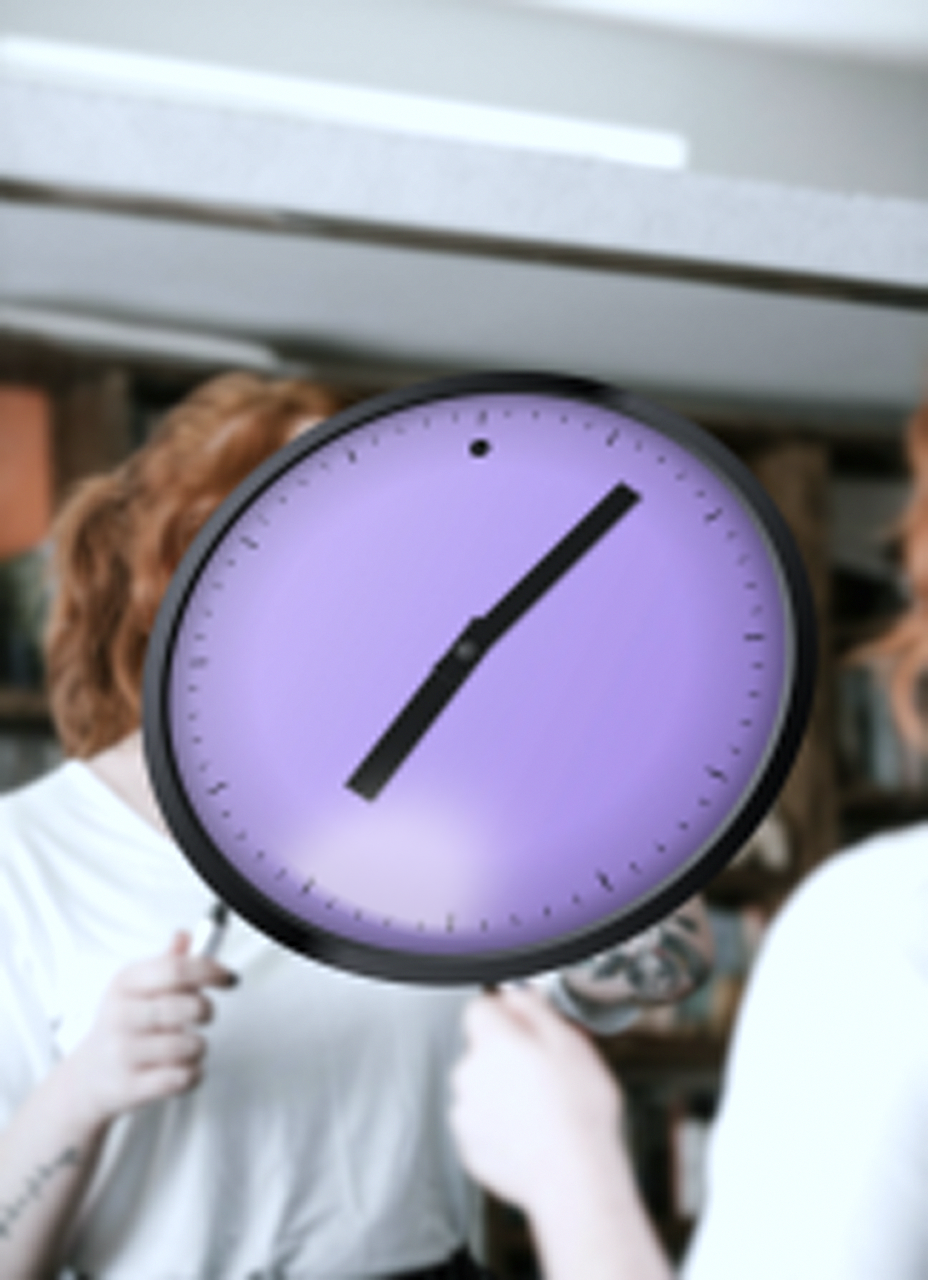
**7:07**
